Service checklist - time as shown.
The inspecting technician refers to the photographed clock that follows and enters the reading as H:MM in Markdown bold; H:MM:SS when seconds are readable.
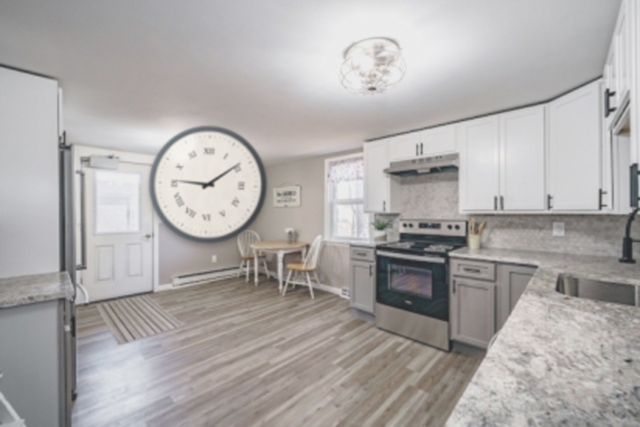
**9:09**
